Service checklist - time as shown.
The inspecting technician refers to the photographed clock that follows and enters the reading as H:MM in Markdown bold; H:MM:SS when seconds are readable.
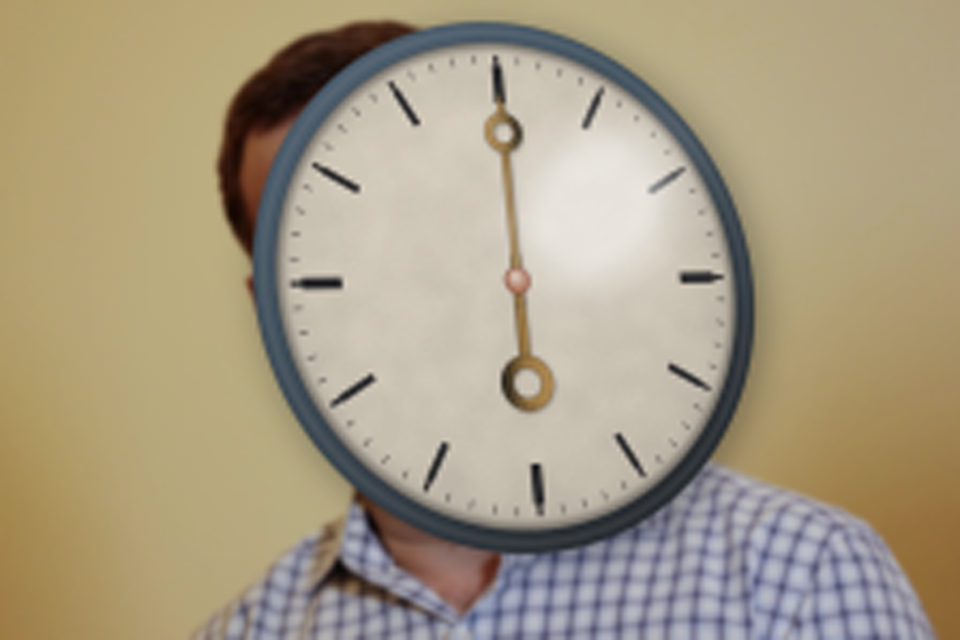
**6:00**
